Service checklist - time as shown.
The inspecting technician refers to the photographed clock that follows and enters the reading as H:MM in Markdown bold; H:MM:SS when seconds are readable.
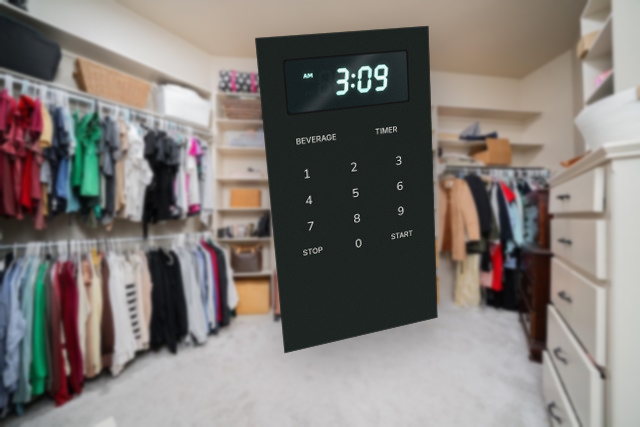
**3:09**
